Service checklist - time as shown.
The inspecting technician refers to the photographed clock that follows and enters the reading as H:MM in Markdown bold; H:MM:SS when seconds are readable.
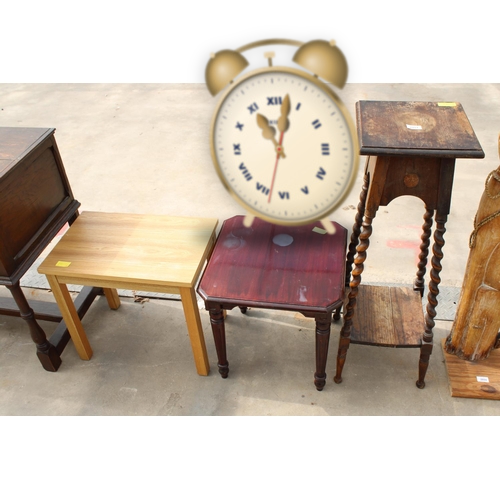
**11:02:33**
